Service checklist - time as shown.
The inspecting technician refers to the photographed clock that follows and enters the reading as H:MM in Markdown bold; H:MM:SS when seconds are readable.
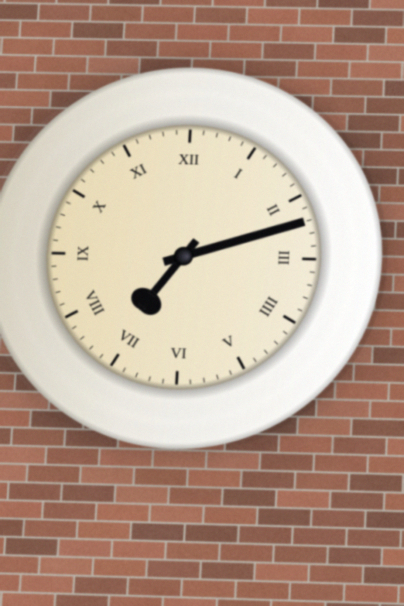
**7:12**
